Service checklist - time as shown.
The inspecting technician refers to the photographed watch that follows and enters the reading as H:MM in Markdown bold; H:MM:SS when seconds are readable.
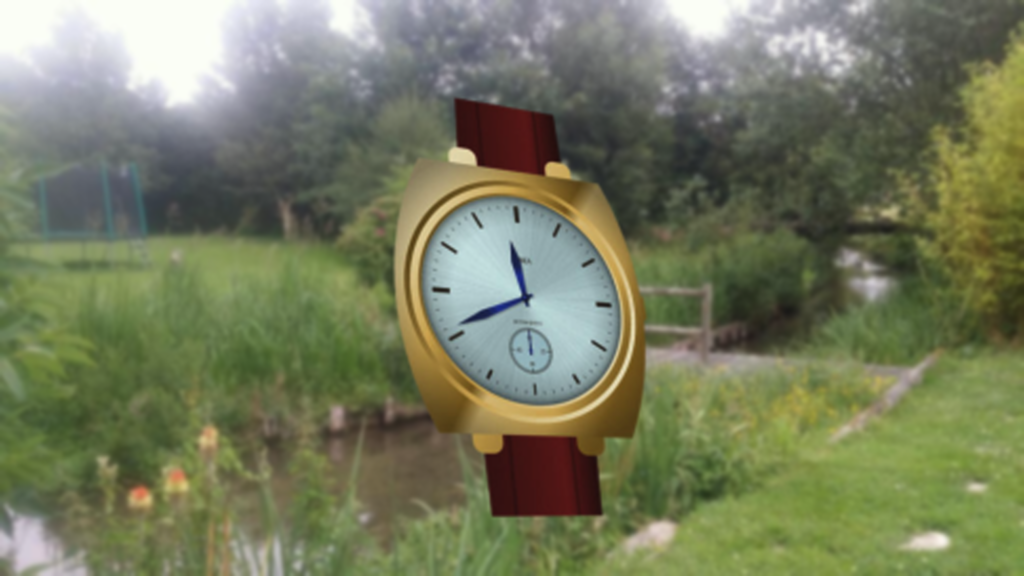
**11:41**
